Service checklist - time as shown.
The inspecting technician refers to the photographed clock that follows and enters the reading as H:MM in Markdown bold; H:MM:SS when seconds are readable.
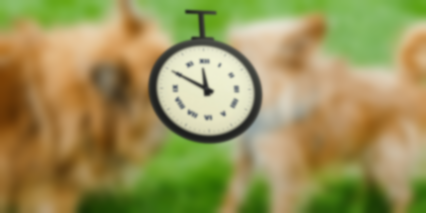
**11:50**
